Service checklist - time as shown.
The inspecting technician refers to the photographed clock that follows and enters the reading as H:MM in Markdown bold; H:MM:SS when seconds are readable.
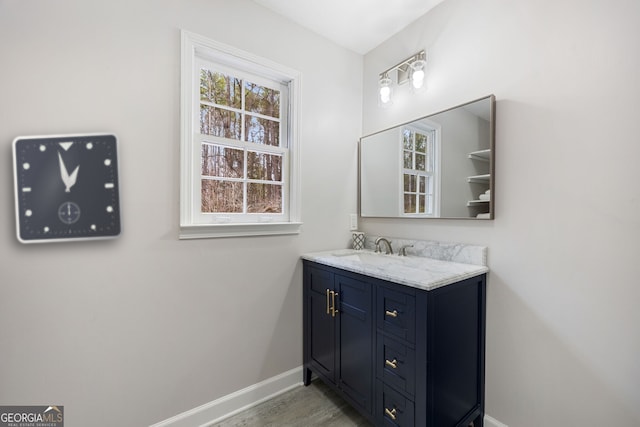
**12:58**
